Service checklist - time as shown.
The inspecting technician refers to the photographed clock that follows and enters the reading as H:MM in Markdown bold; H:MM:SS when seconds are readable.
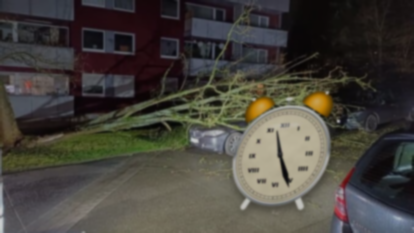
**11:26**
